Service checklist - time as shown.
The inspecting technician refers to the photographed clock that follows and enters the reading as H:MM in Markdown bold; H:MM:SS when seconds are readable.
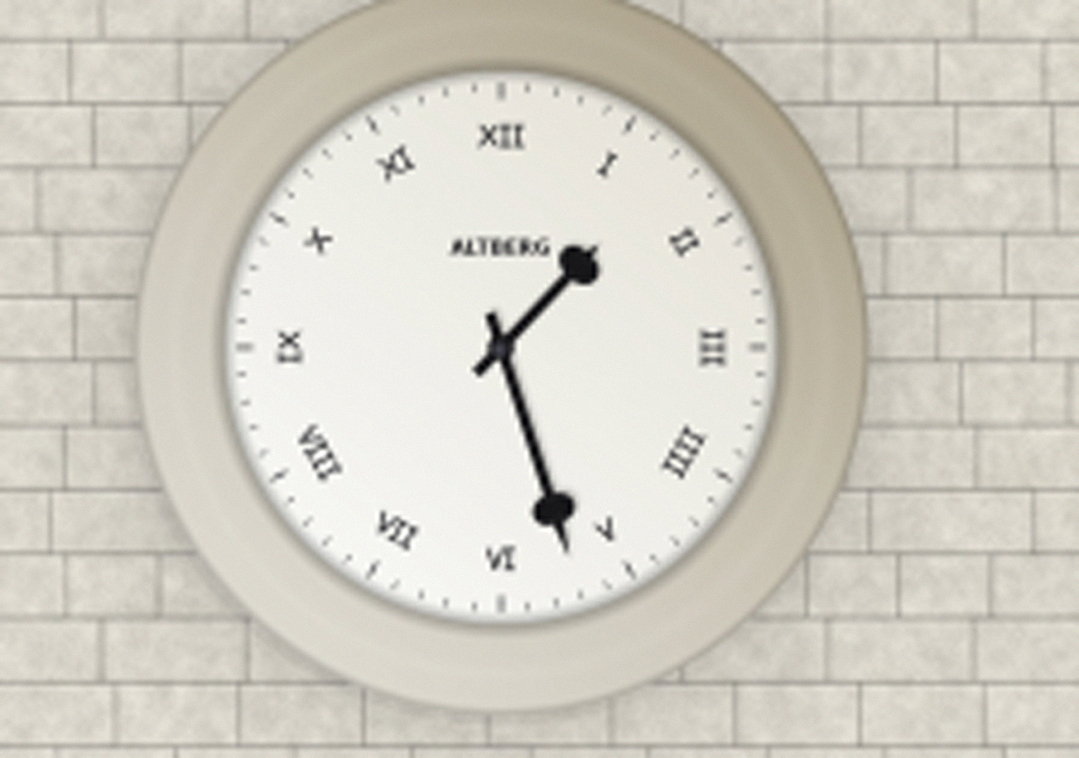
**1:27**
